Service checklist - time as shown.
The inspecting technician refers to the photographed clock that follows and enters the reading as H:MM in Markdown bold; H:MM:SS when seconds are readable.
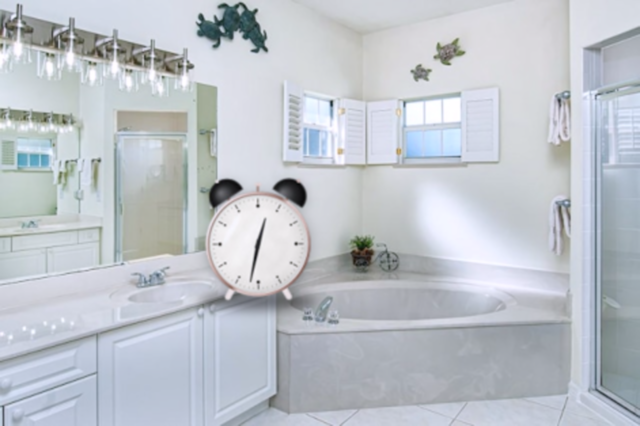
**12:32**
